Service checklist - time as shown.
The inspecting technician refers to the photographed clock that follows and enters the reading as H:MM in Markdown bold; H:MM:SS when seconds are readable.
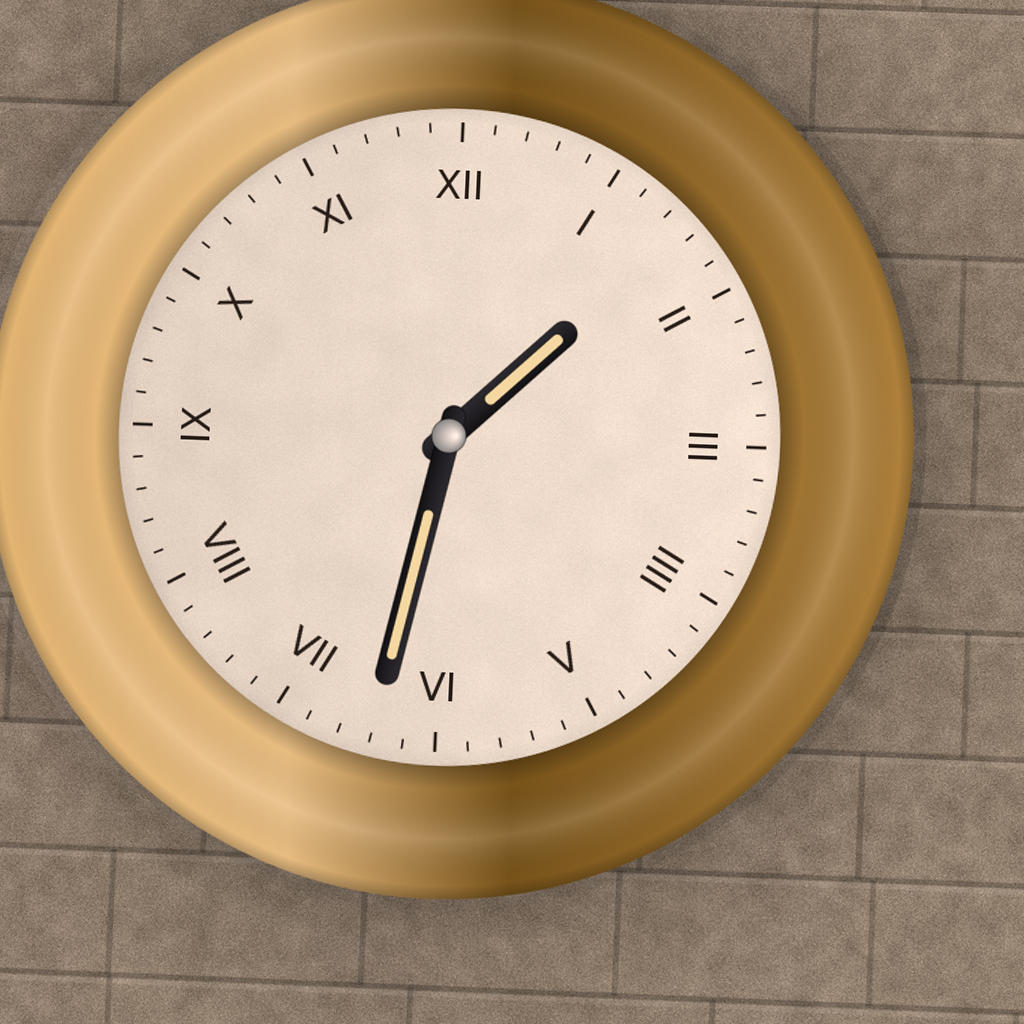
**1:32**
